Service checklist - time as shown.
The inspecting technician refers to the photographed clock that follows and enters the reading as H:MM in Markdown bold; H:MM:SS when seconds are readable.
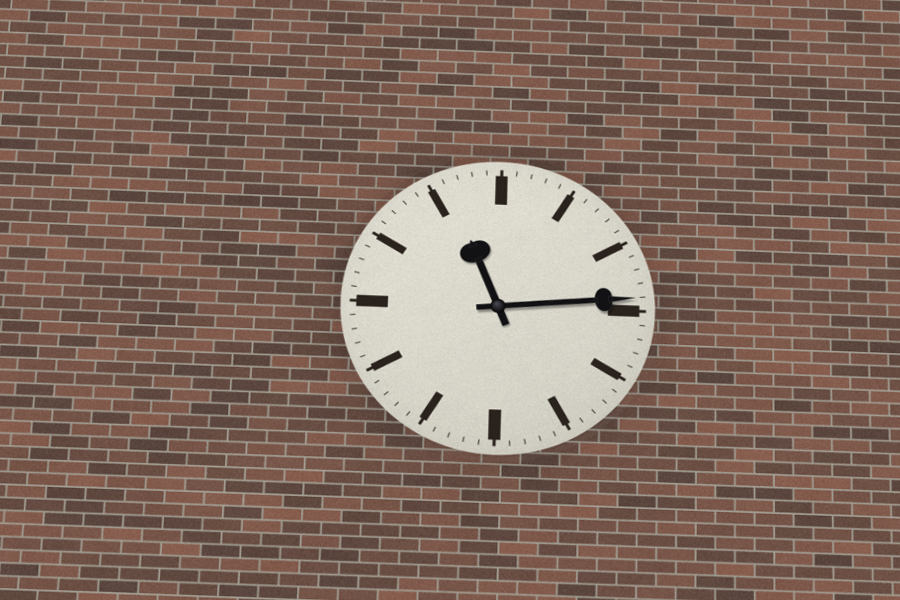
**11:14**
